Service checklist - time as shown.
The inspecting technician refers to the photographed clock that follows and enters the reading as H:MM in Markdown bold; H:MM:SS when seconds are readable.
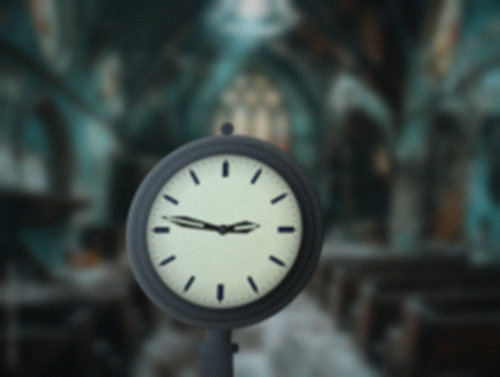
**2:47**
